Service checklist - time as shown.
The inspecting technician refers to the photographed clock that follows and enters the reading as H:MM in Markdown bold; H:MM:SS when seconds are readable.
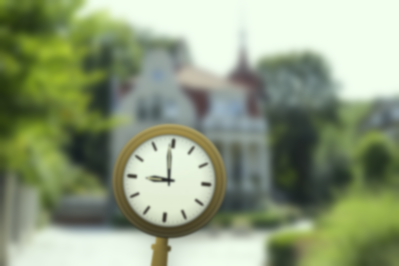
**8:59**
